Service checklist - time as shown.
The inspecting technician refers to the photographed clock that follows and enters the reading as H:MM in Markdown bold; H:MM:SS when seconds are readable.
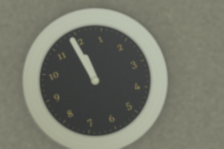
**11:59**
